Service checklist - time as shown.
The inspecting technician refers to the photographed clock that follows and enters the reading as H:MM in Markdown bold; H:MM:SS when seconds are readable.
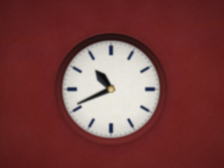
**10:41**
